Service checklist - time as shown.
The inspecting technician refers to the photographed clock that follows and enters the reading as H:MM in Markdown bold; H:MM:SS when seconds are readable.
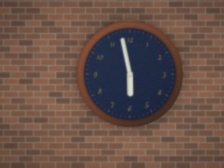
**5:58**
